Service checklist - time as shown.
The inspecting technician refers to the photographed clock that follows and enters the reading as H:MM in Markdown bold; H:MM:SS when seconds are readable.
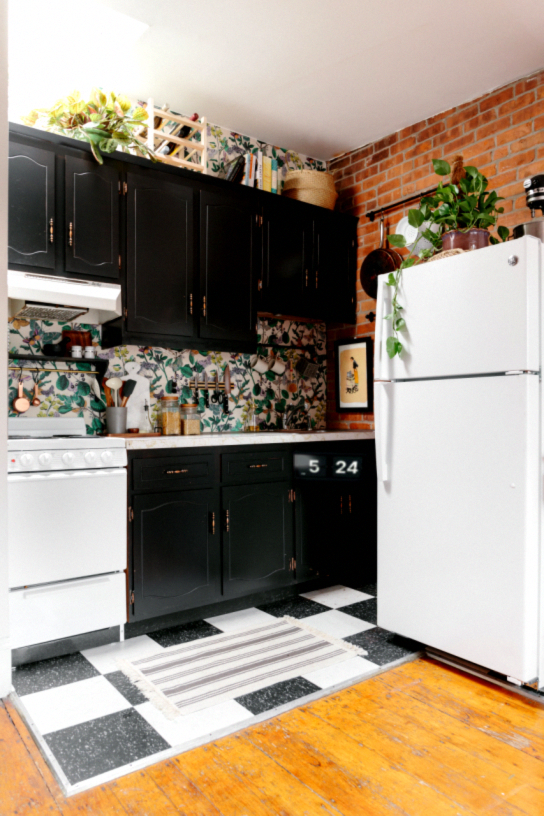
**5:24**
